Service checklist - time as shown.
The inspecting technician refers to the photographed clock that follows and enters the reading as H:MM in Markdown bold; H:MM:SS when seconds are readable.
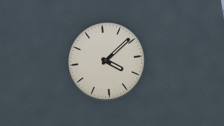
**4:09**
